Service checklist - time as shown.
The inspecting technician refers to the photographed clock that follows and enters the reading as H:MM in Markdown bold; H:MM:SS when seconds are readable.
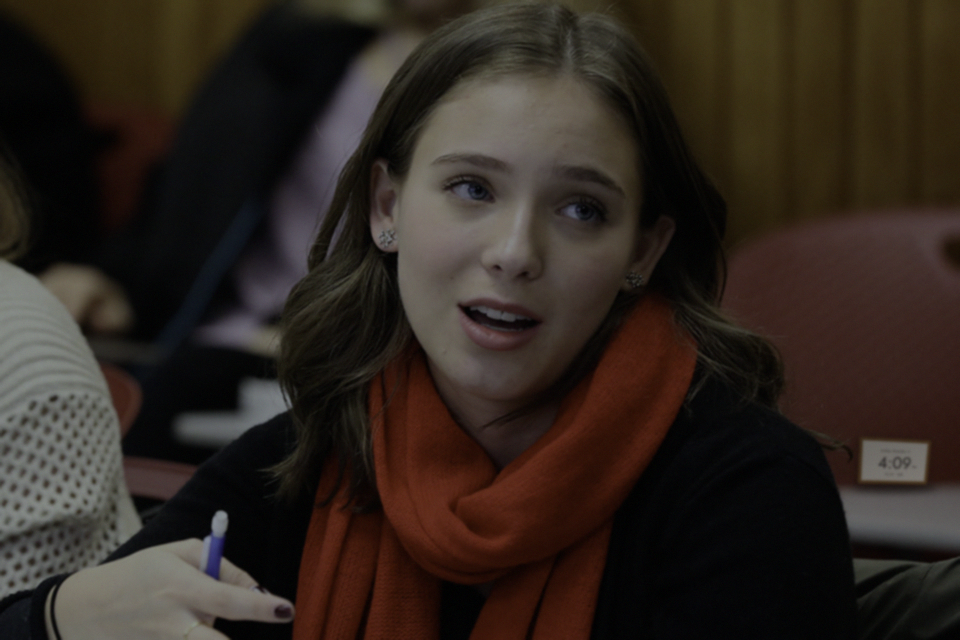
**4:09**
